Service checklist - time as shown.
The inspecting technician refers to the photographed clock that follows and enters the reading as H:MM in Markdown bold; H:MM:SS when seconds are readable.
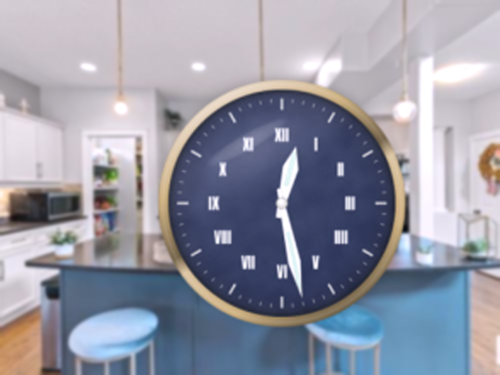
**12:28**
